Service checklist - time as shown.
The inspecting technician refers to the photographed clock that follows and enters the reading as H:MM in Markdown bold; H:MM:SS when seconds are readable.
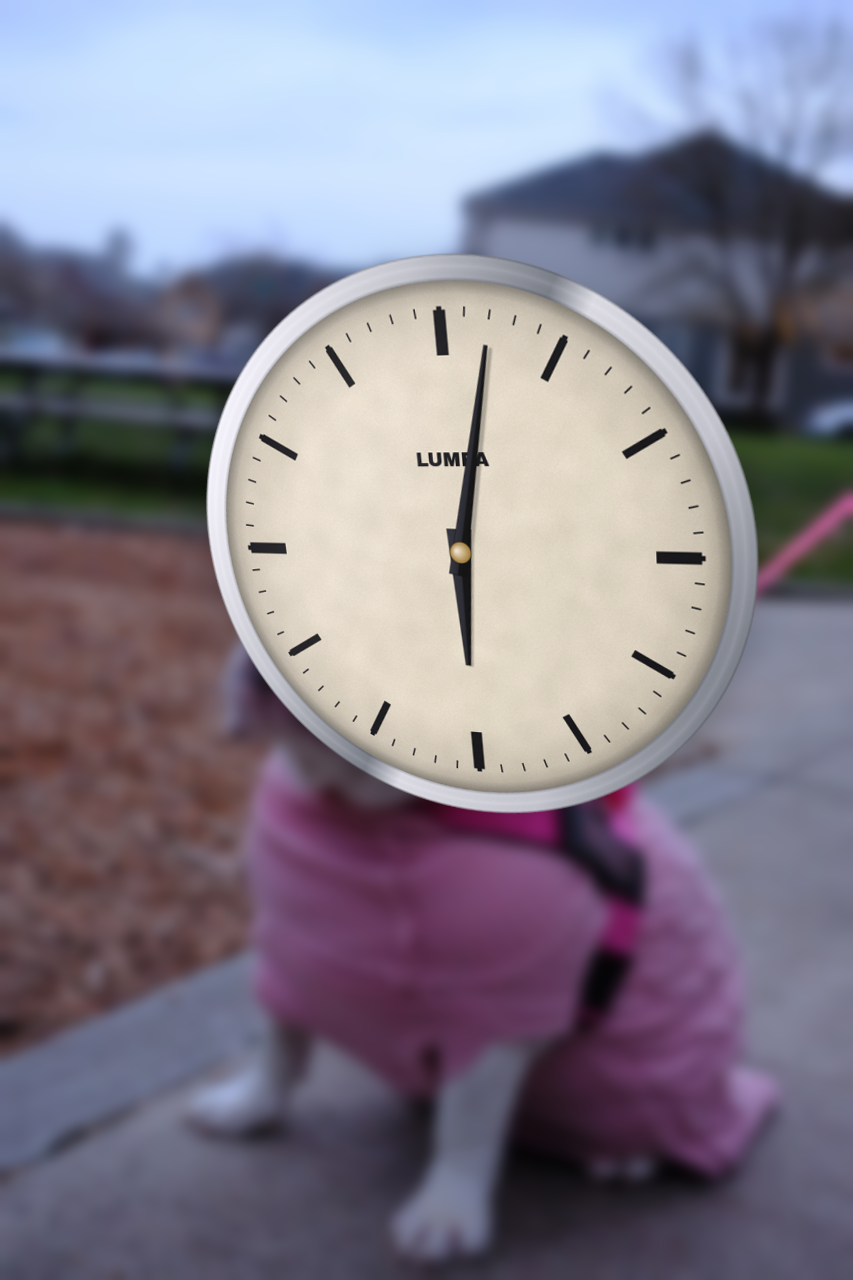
**6:02**
